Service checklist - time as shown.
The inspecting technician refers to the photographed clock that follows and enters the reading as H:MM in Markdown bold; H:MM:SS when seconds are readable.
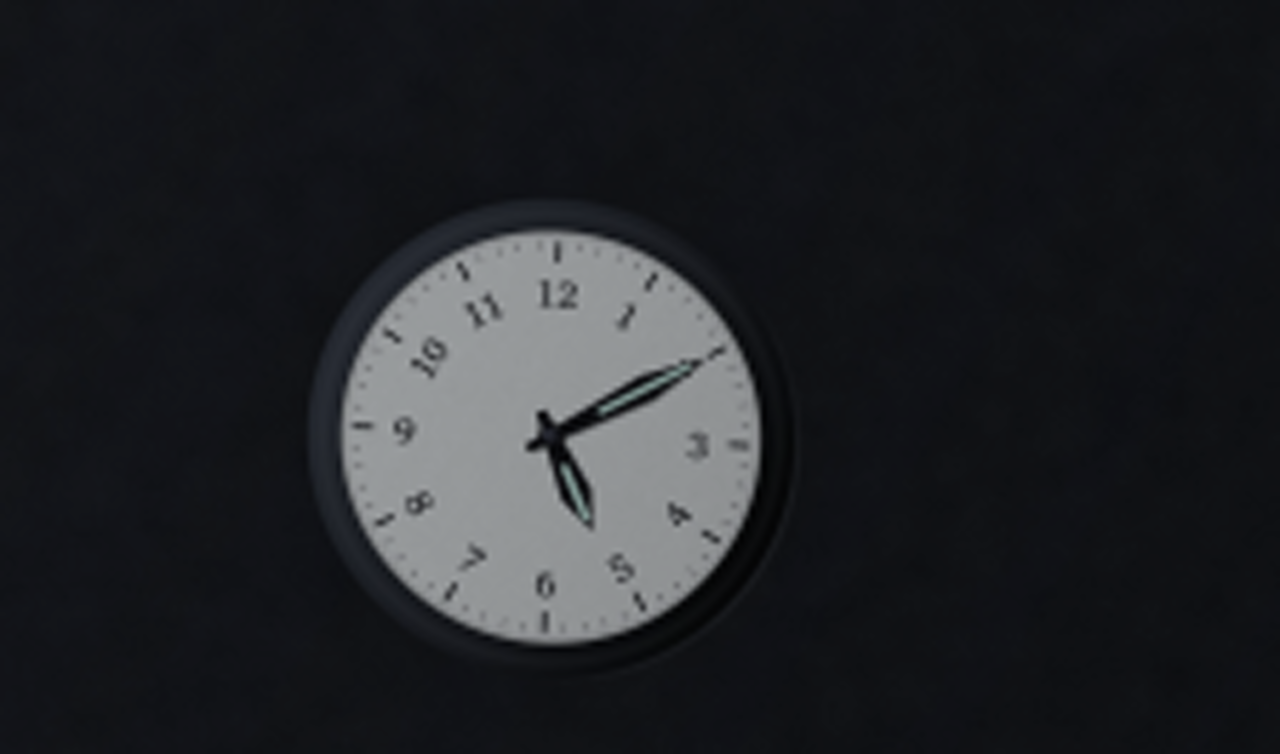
**5:10**
